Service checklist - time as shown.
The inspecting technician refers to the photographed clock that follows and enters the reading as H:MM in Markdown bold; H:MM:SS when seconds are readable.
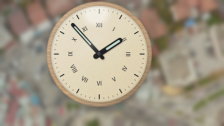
**1:53**
